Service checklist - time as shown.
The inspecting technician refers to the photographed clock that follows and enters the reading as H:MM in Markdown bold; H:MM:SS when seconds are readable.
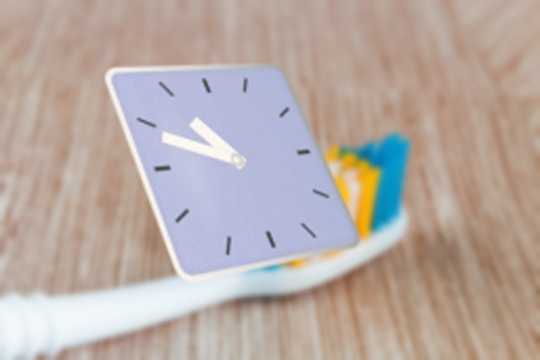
**10:49**
